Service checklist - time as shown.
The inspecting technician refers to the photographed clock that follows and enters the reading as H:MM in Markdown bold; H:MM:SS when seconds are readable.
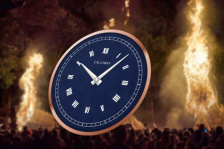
**10:07**
